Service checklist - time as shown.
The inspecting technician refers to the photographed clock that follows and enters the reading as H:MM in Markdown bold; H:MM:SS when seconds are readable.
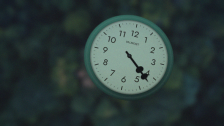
**4:22**
